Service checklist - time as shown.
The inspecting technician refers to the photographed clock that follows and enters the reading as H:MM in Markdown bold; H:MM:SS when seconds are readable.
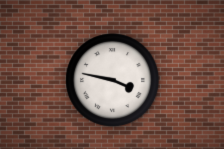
**3:47**
